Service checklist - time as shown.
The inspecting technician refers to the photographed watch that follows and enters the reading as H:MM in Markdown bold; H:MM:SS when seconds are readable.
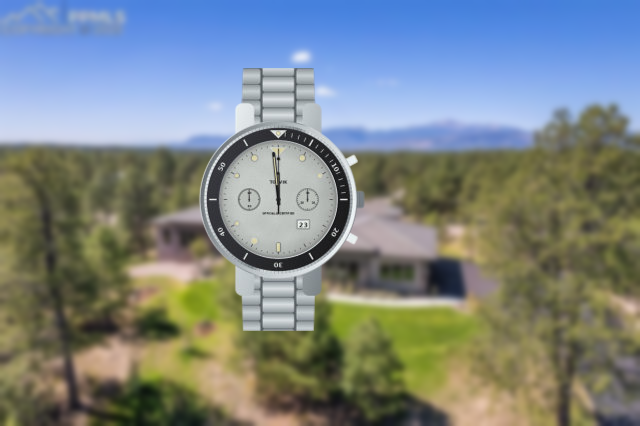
**11:59**
